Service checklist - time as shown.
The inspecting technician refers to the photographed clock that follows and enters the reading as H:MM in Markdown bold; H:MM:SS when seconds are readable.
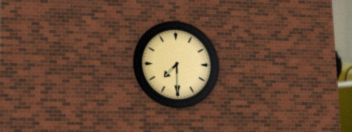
**7:30**
